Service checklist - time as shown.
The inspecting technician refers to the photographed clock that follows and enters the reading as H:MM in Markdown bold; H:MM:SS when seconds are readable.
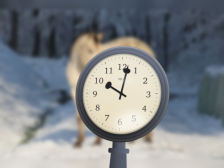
**10:02**
